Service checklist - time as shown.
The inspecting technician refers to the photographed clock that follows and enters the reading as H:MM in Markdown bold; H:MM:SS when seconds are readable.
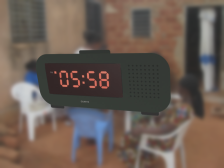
**5:58**
